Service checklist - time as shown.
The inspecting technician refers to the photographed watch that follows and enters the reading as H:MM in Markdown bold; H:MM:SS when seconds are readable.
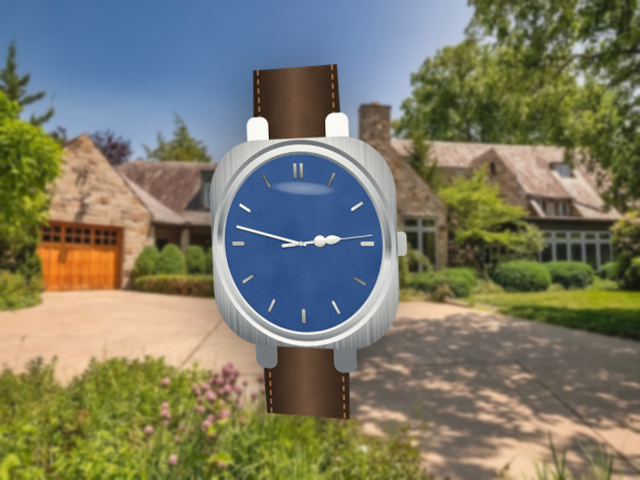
**2:47:14**
